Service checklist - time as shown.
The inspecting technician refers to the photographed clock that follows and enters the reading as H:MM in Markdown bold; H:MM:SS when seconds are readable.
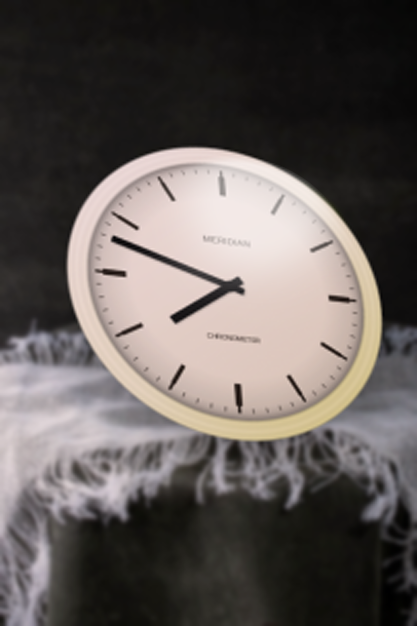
**7:48**
